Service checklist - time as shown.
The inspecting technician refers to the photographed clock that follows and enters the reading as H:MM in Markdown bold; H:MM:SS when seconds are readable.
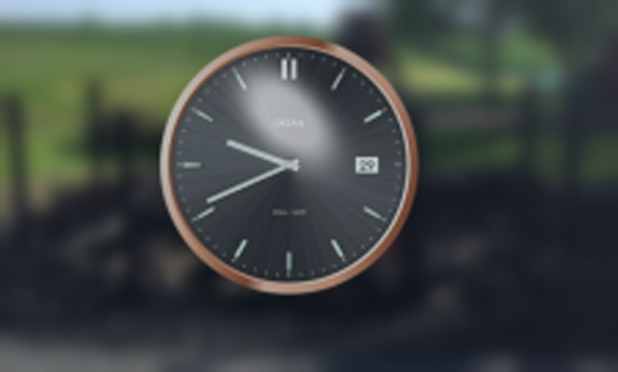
**9:41**
